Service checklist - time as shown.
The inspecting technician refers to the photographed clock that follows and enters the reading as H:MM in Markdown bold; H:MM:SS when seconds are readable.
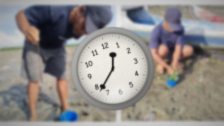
**12:38**
